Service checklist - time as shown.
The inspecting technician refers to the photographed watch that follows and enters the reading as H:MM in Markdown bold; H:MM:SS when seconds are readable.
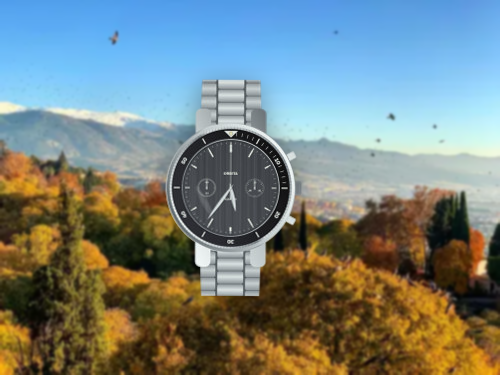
**5:36**
